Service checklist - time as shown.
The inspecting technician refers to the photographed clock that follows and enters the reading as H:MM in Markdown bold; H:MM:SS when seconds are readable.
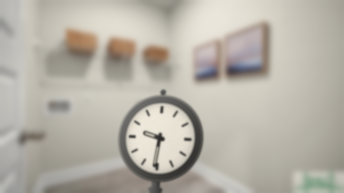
**9:31**
